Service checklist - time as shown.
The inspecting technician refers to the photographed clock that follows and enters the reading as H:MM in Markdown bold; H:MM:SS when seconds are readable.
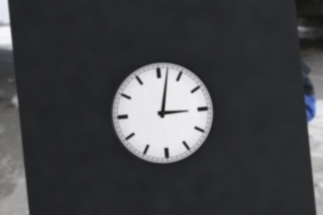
**3:02**
